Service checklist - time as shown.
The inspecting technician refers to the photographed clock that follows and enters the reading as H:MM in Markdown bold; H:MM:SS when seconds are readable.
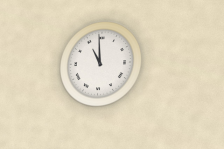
**10:59**
